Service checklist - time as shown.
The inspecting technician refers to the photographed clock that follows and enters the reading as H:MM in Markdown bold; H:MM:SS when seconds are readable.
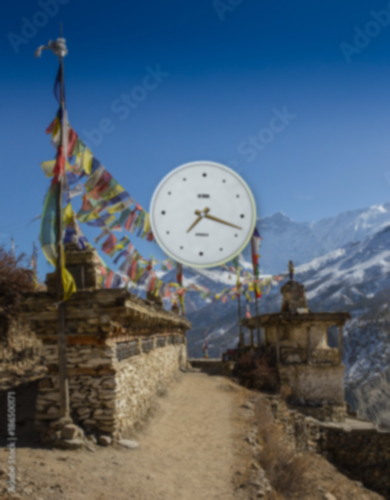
**7:18**
